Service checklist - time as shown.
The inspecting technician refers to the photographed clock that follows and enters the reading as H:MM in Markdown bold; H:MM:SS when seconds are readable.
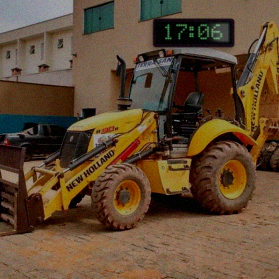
**17:06**
